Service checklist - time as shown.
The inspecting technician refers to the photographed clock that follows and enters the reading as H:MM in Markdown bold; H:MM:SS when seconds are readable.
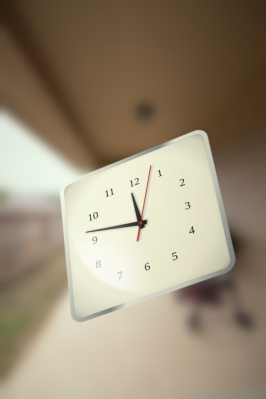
**11:47:03**
